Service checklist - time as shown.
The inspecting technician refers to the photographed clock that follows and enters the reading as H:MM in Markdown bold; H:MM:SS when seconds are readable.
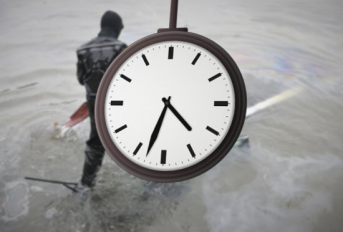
**4:33**
